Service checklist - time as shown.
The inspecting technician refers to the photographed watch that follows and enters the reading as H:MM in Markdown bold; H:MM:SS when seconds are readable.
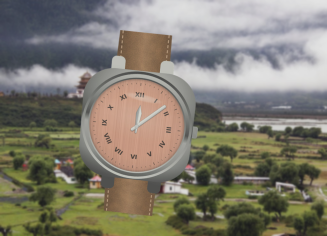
**12:08**
